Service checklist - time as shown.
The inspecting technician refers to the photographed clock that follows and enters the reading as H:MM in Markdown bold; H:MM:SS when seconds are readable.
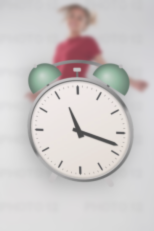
**11:18**
